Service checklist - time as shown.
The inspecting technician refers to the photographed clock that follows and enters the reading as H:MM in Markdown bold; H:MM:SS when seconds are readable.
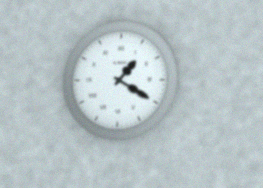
**1:20**
